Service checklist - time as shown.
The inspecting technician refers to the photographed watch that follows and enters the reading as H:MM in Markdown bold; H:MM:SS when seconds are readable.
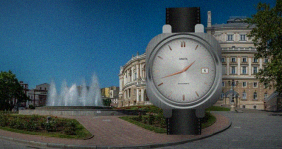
**1:42**
